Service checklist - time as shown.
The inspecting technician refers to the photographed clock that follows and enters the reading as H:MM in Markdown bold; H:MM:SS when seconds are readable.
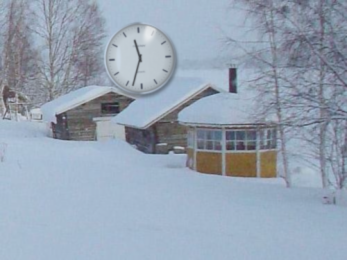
**11:33**
